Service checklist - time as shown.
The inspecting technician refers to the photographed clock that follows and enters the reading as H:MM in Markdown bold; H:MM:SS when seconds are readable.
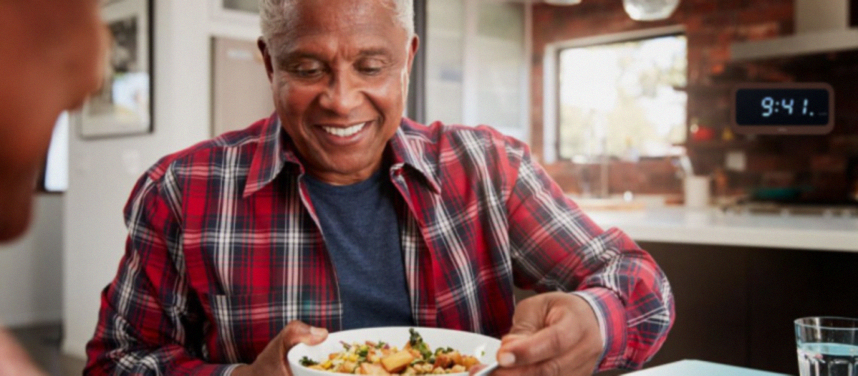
**9:41**
